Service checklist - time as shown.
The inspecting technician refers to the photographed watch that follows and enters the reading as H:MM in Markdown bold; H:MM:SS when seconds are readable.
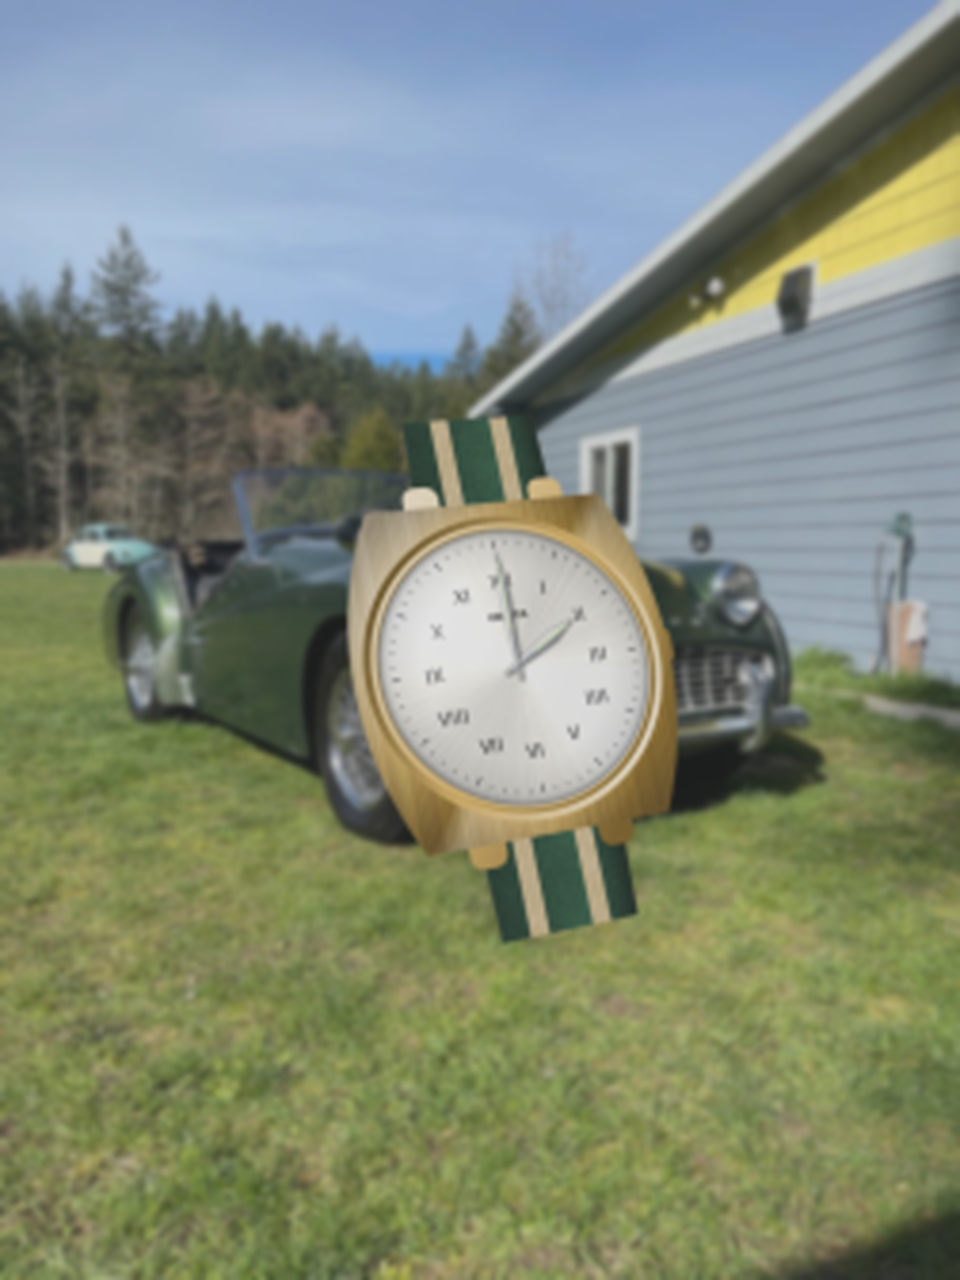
**2:00**
